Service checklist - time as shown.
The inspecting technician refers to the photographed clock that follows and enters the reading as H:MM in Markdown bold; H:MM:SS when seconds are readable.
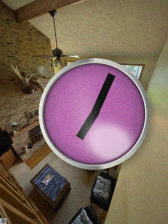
**7:04**
